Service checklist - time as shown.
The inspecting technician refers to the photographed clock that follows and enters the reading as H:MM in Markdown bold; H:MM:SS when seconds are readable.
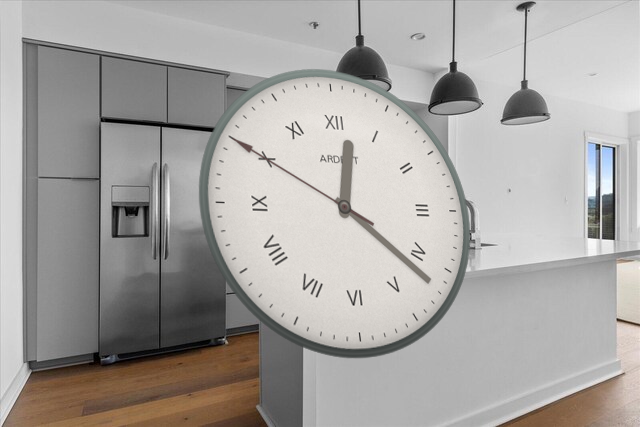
**12:21:50**
